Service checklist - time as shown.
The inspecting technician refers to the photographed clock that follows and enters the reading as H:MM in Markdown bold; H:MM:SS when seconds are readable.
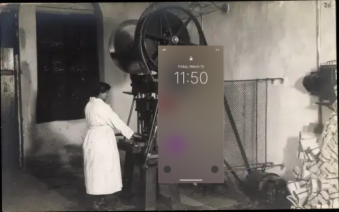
**11:50**
